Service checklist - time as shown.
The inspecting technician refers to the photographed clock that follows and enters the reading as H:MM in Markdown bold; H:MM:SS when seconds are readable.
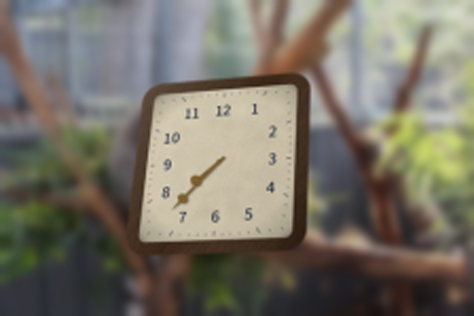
**7:37**
